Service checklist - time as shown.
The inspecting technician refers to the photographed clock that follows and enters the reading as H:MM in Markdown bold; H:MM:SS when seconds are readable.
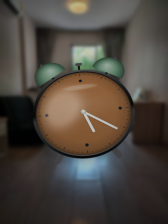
**5:21**
